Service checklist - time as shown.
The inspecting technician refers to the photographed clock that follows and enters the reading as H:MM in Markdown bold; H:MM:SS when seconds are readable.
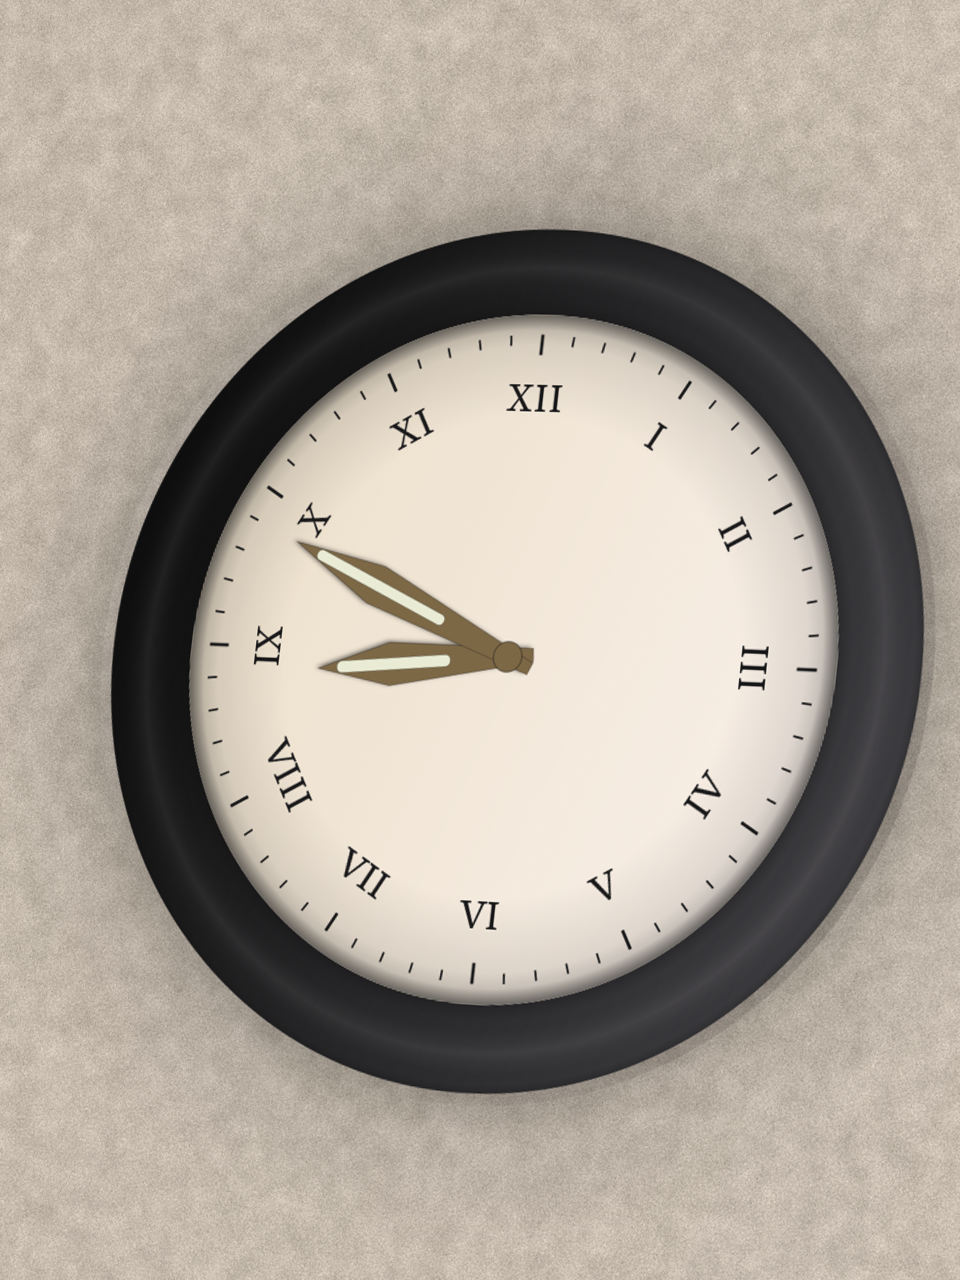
**8:49**
